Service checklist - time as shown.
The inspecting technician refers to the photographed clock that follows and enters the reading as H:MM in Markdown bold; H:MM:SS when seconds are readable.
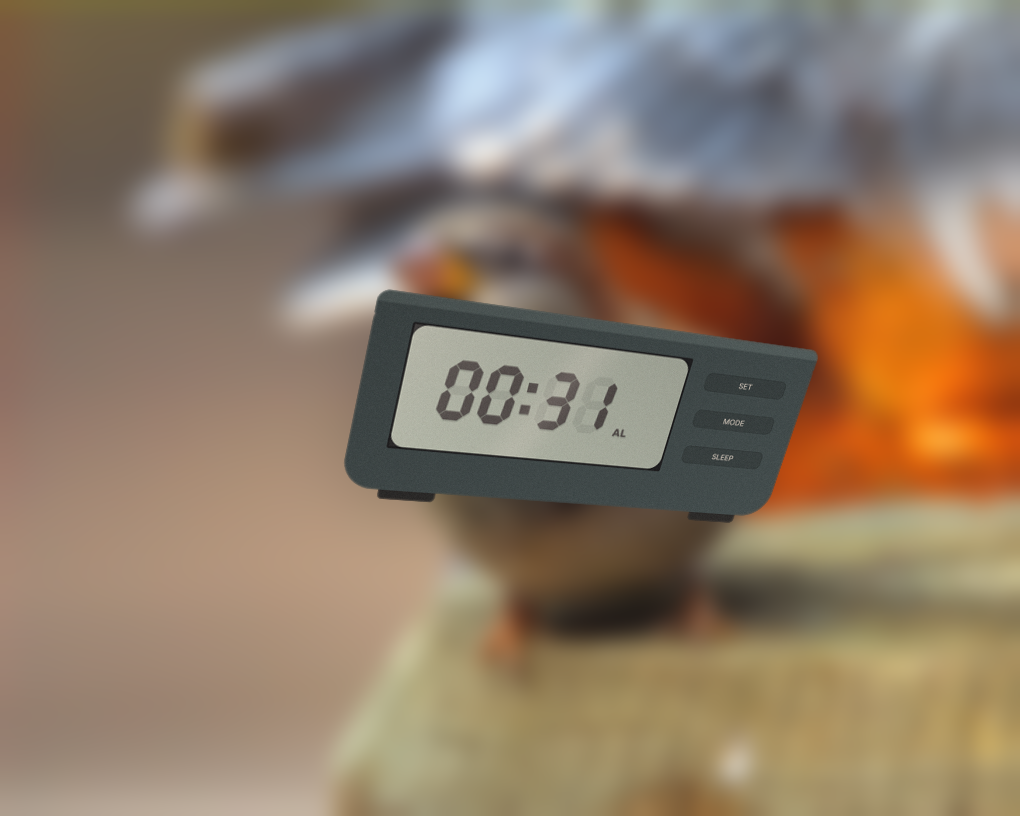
**0:31**
